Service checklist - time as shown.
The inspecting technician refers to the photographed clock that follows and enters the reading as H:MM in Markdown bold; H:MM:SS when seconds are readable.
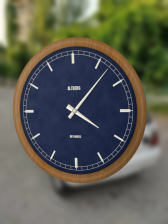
**4:07**
